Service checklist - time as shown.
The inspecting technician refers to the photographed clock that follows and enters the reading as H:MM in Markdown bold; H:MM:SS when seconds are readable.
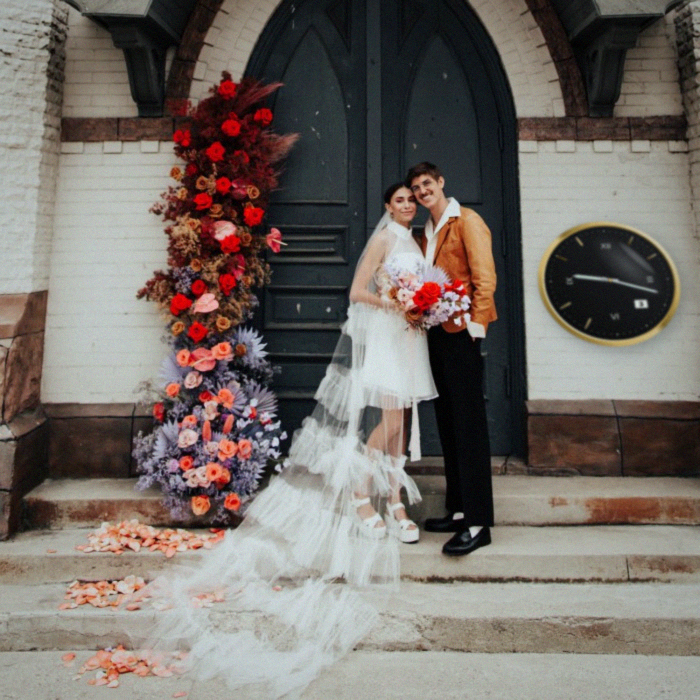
**9:18**
